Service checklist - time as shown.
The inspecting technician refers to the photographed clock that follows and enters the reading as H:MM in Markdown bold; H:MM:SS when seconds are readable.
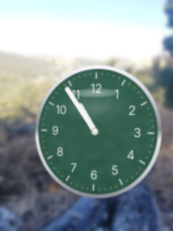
**10:54**
